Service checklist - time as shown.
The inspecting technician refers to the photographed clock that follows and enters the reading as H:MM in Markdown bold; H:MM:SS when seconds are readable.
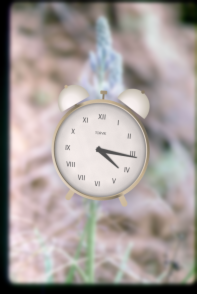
**4:16**
